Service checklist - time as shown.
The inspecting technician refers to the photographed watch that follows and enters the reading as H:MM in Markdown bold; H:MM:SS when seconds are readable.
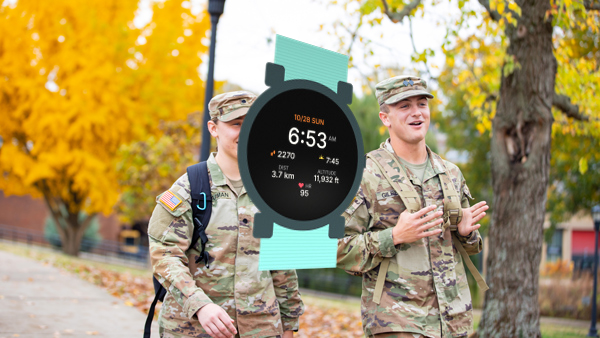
**6:53**
